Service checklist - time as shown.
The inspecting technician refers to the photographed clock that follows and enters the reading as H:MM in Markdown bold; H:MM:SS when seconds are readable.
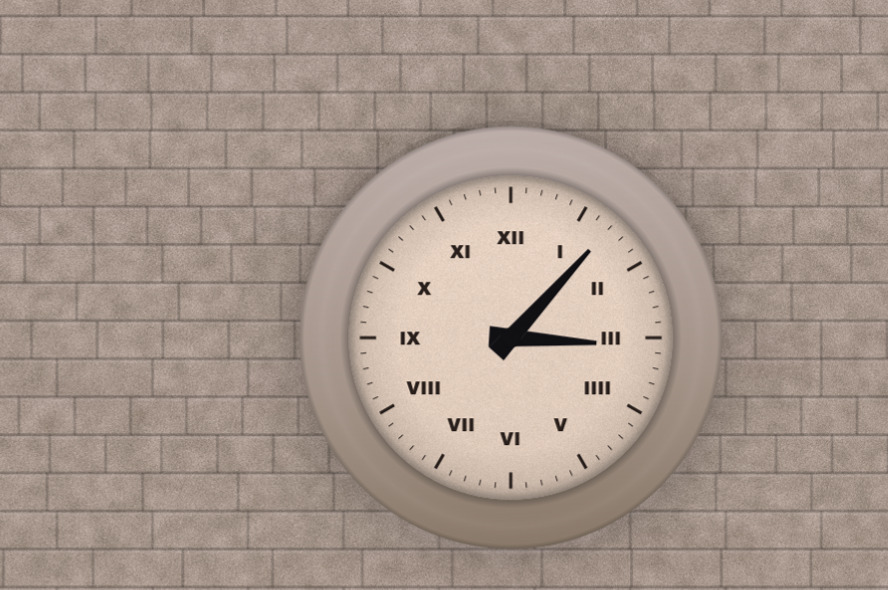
**3:07**
